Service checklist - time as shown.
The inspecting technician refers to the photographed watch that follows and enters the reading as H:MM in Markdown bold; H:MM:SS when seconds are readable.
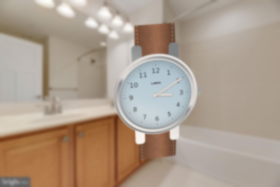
**3:10**
